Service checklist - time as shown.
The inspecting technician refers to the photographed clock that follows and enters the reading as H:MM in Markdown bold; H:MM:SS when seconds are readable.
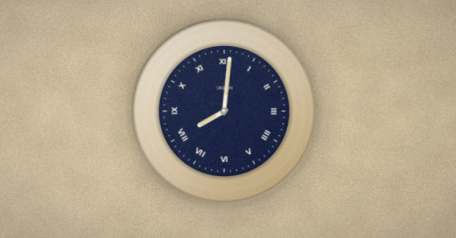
**8:01**
